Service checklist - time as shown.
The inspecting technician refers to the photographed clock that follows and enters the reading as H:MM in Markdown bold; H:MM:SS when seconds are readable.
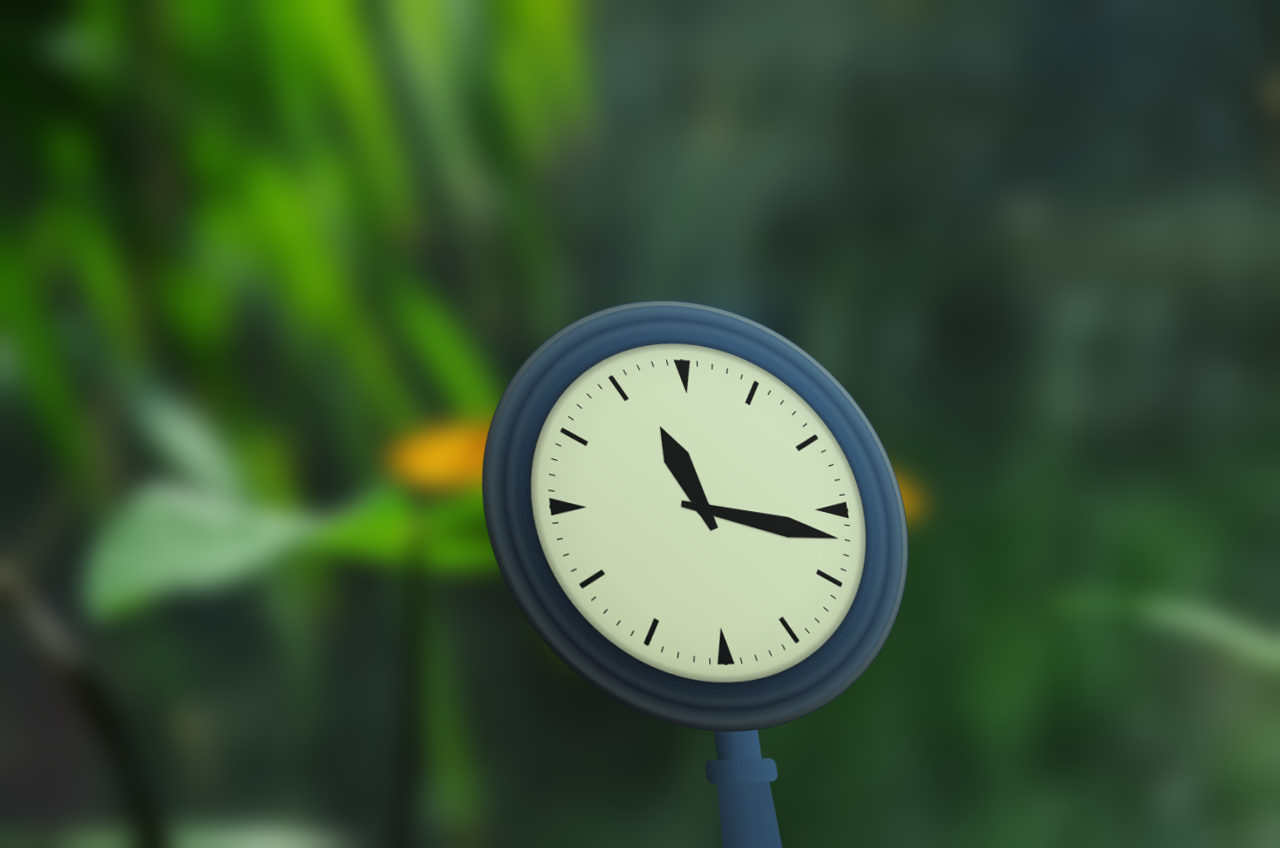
**11:17**
